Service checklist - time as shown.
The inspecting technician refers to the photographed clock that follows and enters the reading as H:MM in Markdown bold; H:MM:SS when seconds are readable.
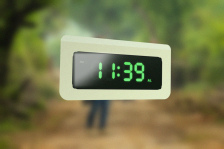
**11:39**
